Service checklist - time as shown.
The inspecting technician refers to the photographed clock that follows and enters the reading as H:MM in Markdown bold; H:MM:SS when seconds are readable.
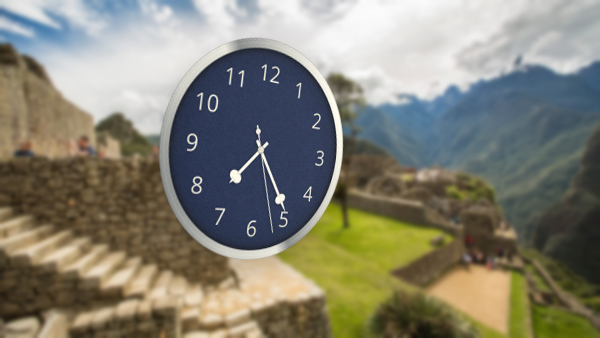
**7:24:27**
